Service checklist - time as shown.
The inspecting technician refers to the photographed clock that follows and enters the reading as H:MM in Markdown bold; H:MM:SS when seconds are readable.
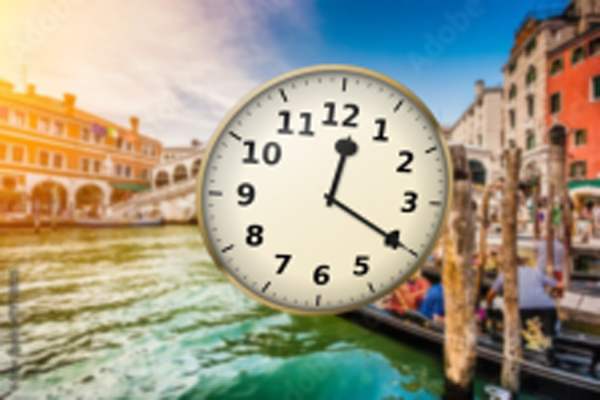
**12:20**
